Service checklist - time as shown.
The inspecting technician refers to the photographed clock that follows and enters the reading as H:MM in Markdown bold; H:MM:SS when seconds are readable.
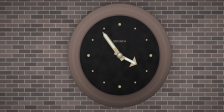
**3:54**
